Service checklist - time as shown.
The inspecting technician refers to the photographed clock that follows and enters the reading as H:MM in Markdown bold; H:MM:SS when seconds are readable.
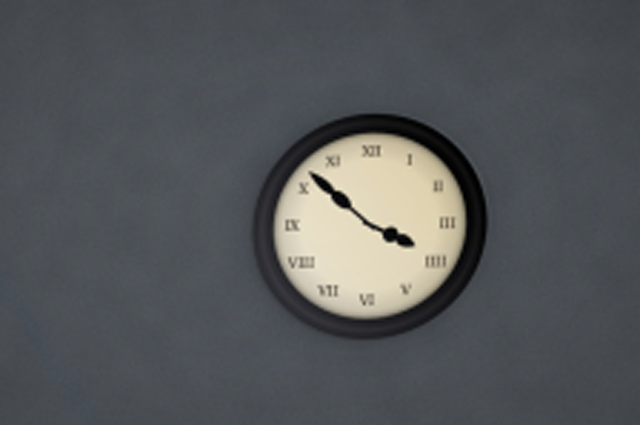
**3:52**
